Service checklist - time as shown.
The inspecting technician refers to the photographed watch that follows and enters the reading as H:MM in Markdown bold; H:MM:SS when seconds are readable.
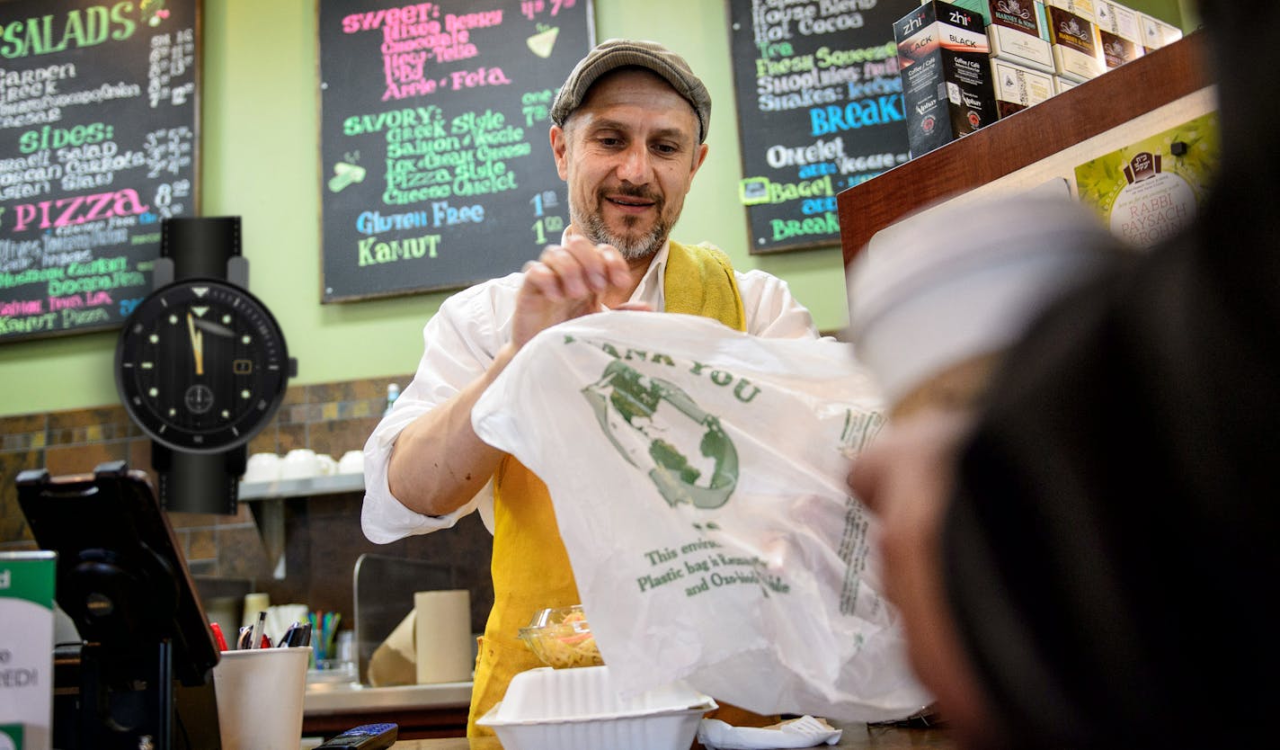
**11:58**
